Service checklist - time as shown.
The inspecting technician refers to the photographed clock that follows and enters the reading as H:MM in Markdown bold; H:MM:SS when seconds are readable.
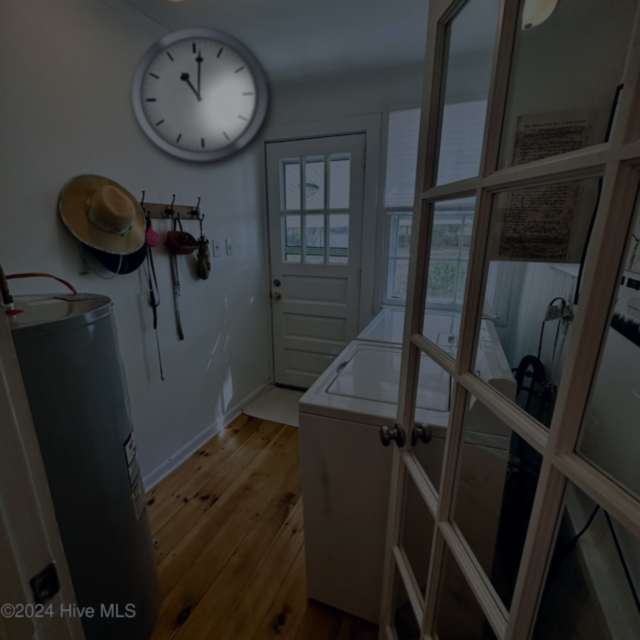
**11:01**
